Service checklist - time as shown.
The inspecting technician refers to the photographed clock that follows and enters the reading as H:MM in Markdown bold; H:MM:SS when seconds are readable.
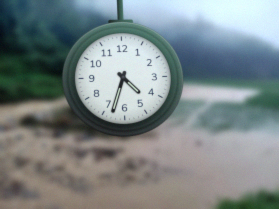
**4:33**
